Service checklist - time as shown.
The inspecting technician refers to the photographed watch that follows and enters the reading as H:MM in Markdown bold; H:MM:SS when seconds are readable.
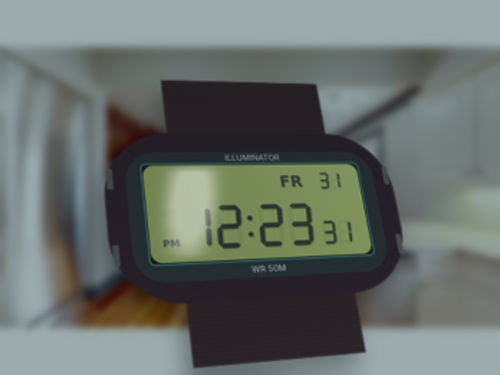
**12:23:31**
